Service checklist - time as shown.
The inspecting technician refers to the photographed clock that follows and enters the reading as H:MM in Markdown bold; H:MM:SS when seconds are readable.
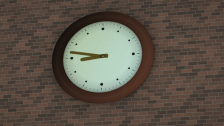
**8:47**
